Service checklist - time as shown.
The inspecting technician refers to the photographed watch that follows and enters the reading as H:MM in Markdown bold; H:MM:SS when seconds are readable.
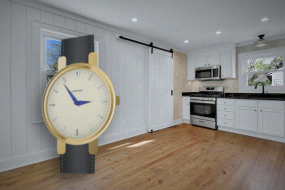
**2:54**
